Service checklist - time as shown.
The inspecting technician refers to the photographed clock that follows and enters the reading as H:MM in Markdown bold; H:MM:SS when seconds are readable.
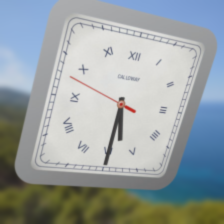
**5:29:48**
